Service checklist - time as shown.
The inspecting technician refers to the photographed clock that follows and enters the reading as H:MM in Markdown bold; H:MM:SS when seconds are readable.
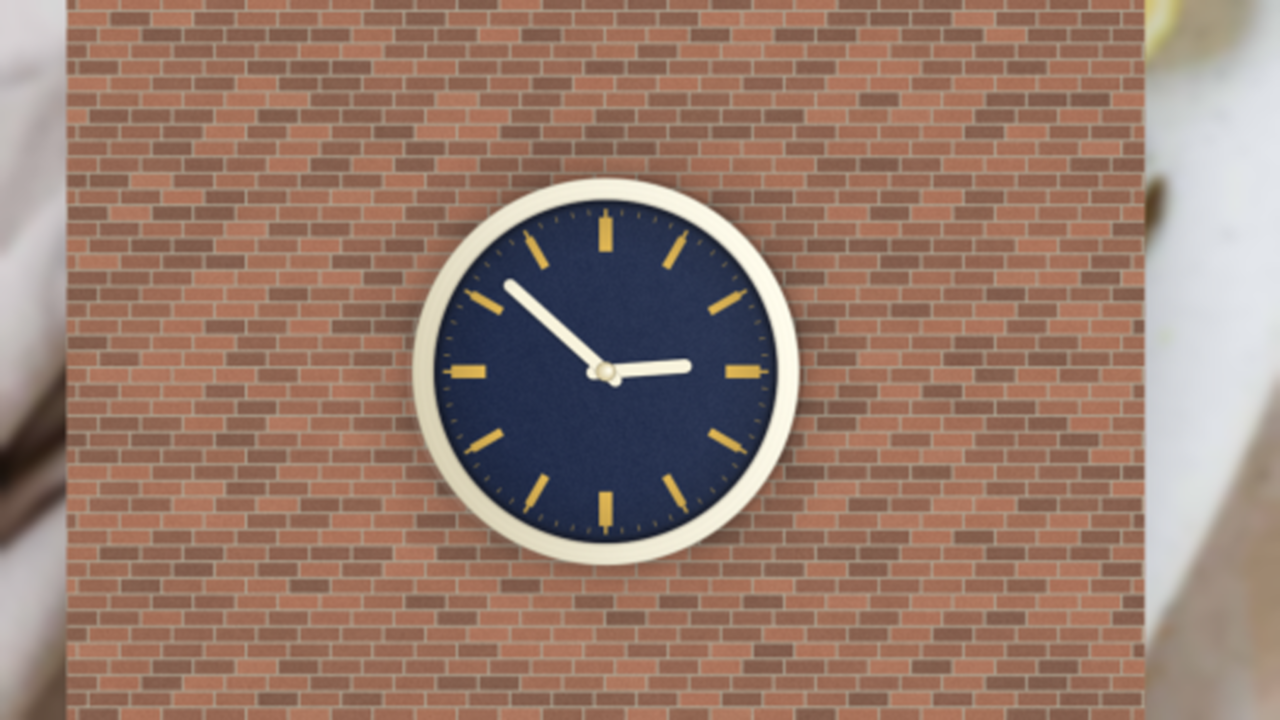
**2:52**
